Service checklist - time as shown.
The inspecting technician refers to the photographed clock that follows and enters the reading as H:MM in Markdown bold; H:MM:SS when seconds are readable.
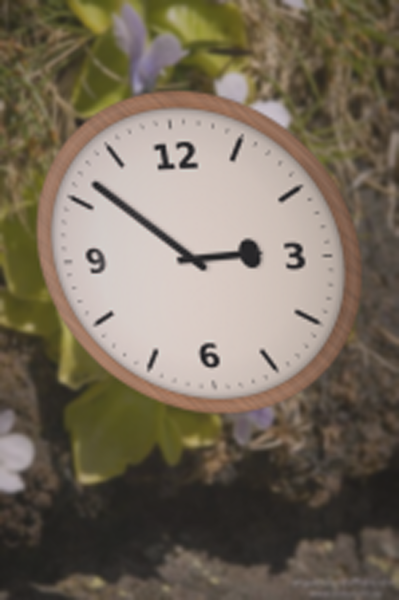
**2:52**
